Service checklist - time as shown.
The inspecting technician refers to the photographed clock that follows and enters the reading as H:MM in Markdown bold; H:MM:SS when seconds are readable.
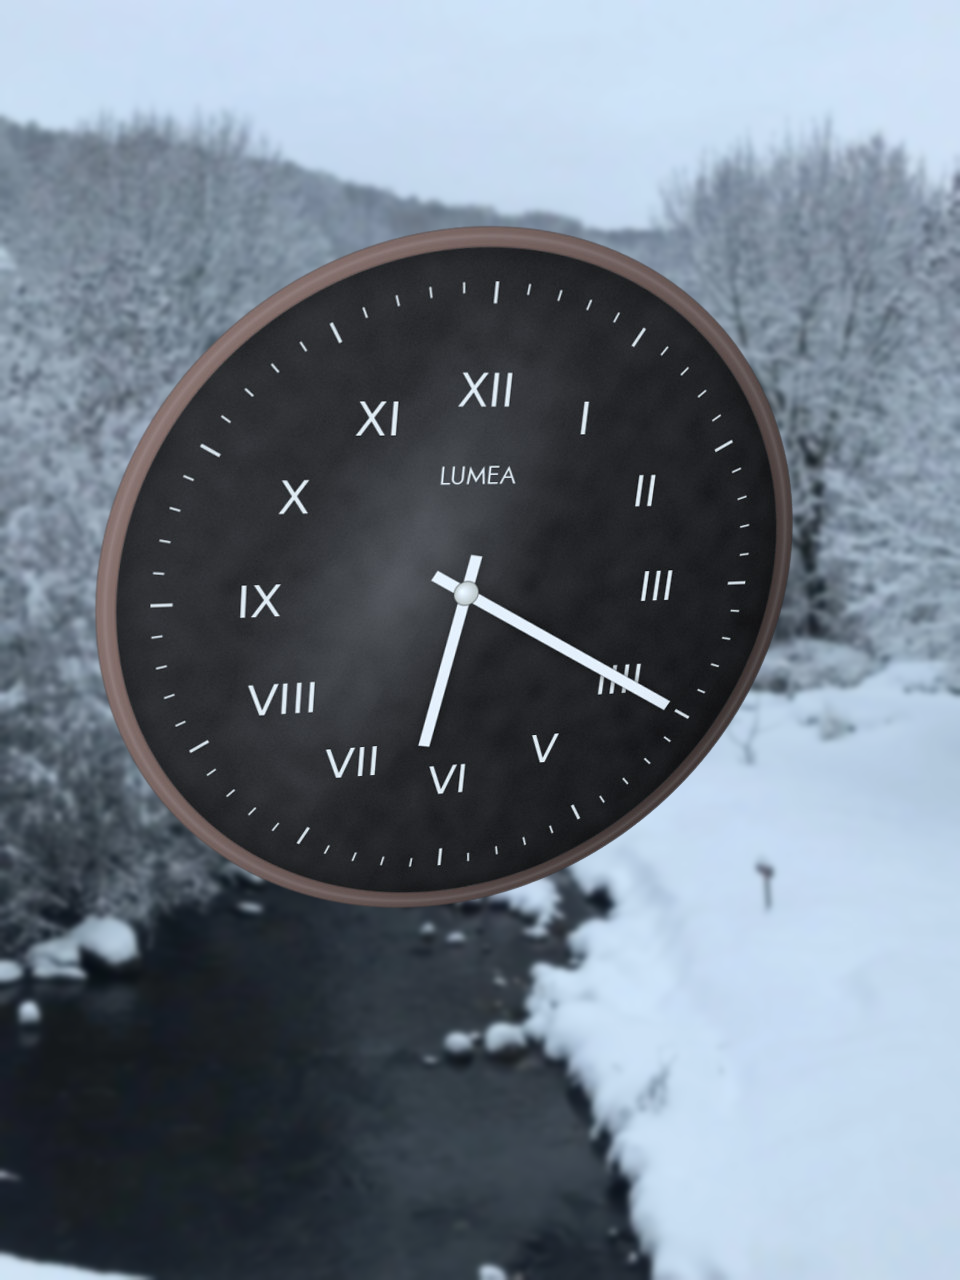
**6:20**
